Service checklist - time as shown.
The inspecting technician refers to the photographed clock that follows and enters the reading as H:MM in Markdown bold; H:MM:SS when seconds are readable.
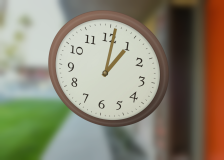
**1:01**
